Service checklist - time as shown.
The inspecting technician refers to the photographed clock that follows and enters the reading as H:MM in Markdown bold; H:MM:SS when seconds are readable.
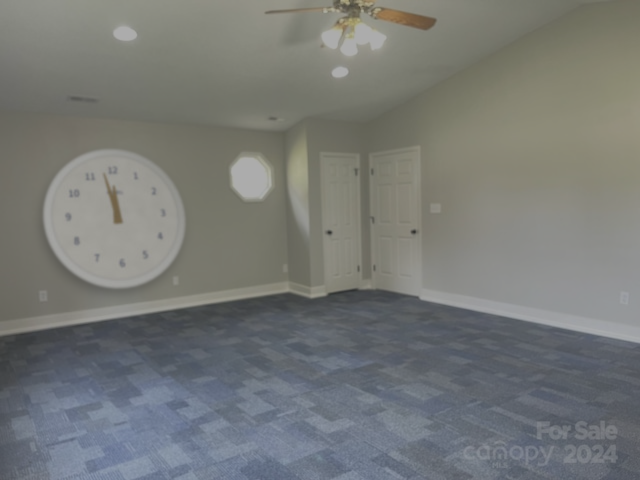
**11:58**
